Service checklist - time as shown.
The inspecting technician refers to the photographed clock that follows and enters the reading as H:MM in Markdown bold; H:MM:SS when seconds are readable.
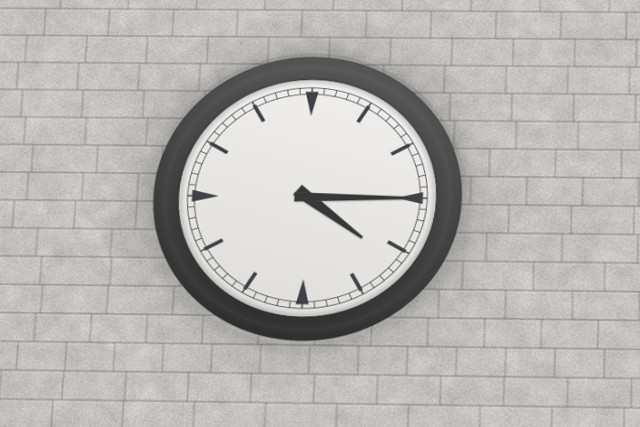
**4:15**
